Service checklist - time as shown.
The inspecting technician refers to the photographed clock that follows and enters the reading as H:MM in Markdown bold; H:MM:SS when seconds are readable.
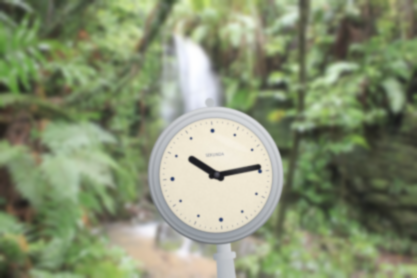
**10:14**
